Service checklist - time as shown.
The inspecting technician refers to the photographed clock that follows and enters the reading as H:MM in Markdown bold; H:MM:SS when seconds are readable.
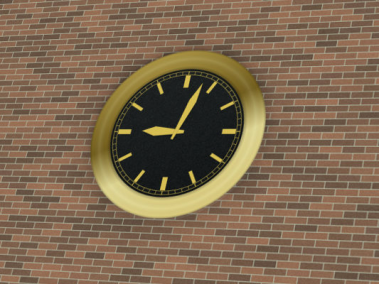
**9:03**
